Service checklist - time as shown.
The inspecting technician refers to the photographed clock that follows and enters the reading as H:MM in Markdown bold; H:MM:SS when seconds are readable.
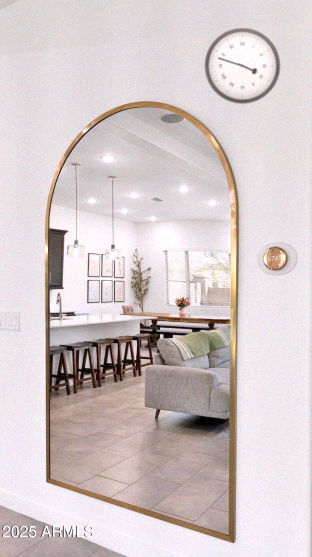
**3:48**
